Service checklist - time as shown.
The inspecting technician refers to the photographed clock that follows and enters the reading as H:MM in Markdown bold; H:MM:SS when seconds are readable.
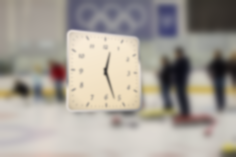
**12:27**
